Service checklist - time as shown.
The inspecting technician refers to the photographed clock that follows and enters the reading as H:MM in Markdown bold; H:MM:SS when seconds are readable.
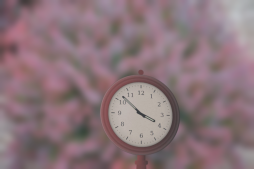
**3:52**
